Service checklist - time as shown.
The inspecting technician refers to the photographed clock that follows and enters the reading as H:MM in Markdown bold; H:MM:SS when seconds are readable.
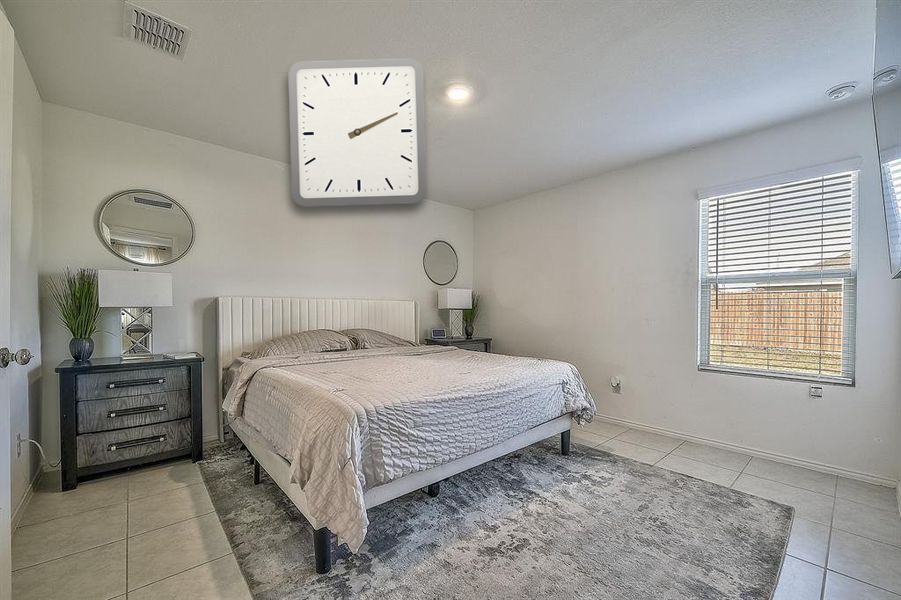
**2:11**
